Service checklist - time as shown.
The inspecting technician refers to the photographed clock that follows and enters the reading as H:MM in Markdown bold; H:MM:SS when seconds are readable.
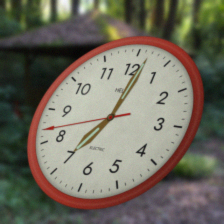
**7:01:42**
